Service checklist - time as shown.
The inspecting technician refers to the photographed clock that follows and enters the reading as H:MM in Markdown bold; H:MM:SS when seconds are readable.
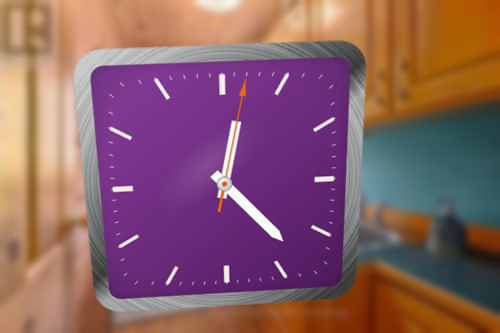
**12:23:02**
